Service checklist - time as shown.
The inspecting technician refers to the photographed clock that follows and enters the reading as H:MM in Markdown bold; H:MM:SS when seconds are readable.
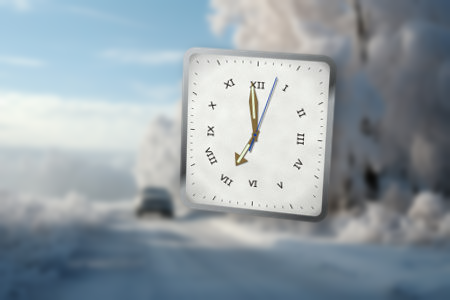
**6:59:03**
